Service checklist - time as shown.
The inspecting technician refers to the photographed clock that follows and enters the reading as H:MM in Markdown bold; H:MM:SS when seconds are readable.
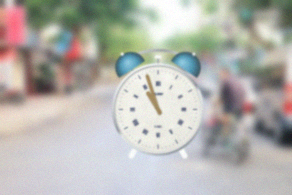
**10:57**
